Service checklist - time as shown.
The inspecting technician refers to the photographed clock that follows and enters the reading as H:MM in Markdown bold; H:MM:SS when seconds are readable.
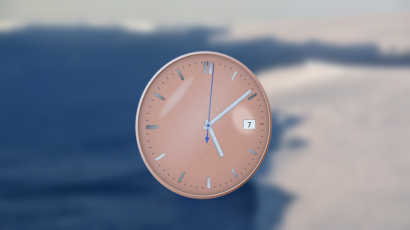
**5:09:01**
